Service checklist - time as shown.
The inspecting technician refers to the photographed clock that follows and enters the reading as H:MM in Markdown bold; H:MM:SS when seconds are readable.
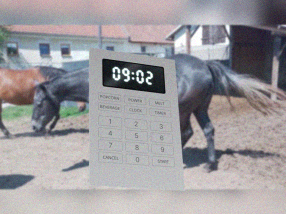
**9:02**
